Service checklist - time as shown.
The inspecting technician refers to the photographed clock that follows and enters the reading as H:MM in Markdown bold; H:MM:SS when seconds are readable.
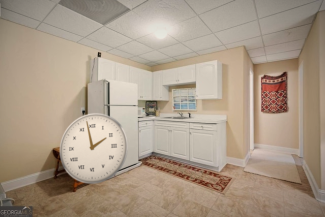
**1:58**
